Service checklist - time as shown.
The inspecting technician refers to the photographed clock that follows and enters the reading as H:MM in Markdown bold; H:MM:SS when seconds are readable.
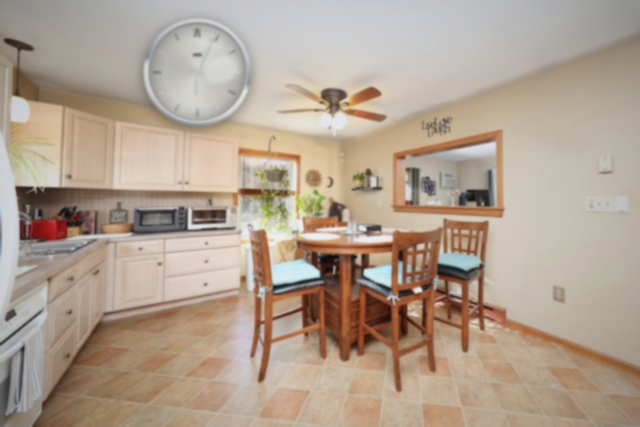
**6:04**
